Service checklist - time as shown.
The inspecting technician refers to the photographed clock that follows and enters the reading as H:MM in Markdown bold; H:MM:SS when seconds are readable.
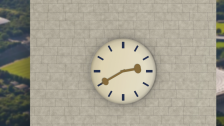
**2:40**
